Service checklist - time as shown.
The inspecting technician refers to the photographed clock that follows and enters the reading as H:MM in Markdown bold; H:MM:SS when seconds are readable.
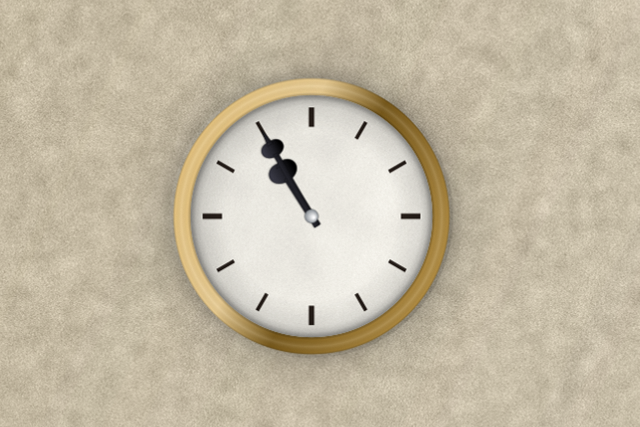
**10:55**
